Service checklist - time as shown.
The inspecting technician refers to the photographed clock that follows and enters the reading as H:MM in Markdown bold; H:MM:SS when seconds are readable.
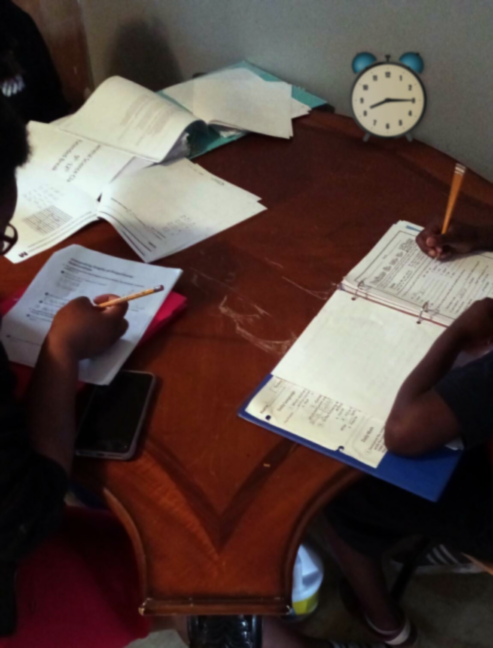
**8:15**
